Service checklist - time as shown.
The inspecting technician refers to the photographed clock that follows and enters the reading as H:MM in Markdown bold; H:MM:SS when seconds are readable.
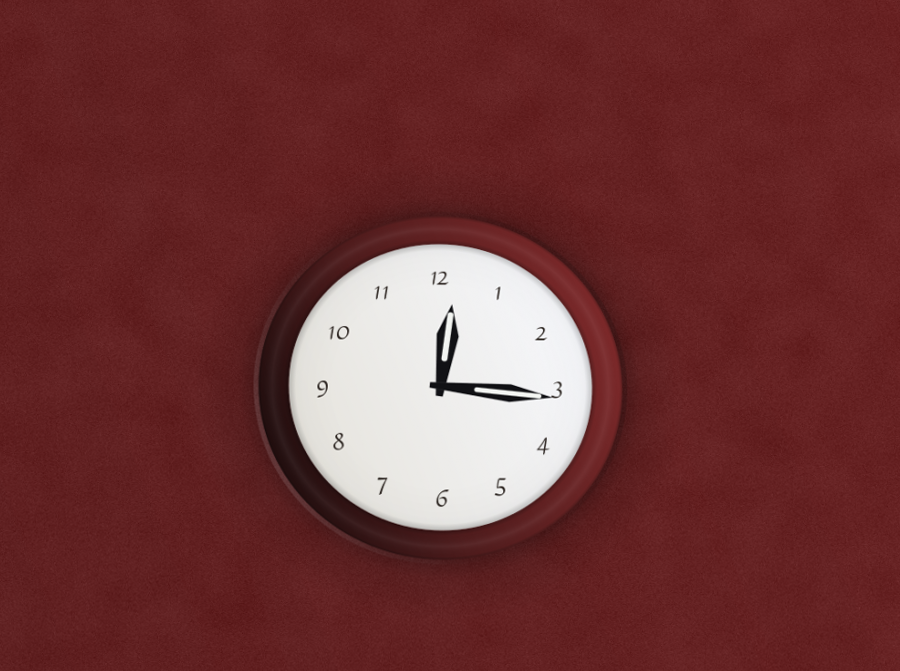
**12:16**
